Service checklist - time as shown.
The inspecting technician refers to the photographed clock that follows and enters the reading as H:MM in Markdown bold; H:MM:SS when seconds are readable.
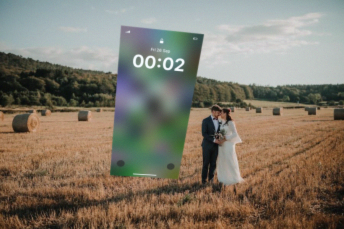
**0:02**
